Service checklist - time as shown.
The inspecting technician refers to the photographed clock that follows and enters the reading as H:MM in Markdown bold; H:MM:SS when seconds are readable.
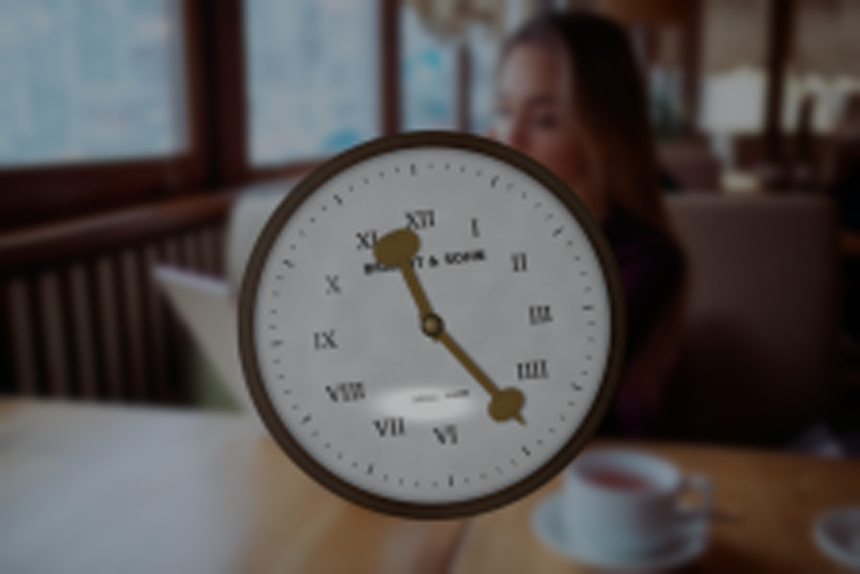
**11:24**
